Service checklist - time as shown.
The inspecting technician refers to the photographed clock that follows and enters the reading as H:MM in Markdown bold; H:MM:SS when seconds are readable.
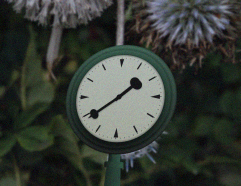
**1:39**
